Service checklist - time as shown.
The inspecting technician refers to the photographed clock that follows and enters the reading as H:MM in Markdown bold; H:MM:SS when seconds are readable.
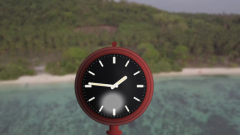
**1:46**
